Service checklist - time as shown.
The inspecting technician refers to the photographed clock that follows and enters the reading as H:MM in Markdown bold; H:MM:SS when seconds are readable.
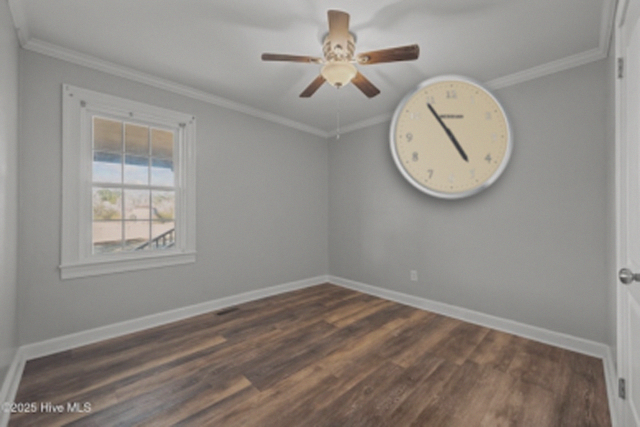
**4:54**
